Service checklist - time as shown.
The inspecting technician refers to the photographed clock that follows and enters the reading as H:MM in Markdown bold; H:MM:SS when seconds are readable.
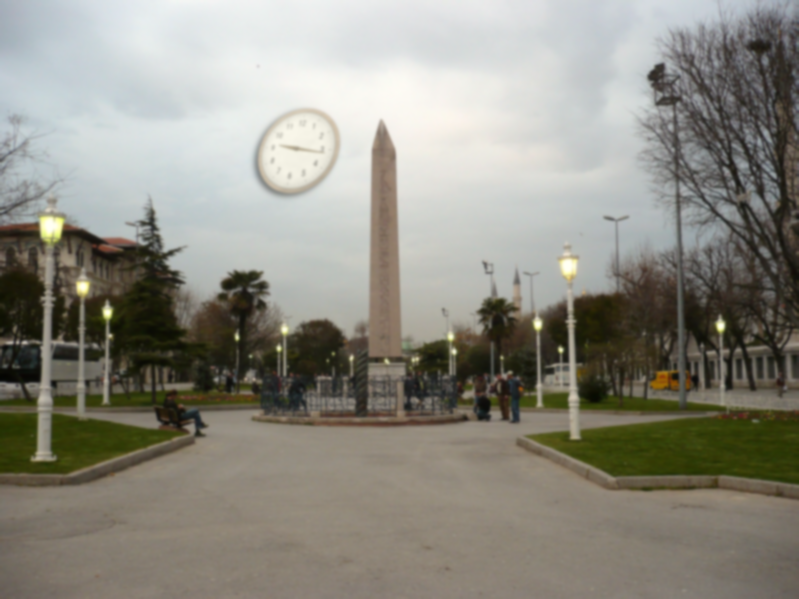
**9:16**
